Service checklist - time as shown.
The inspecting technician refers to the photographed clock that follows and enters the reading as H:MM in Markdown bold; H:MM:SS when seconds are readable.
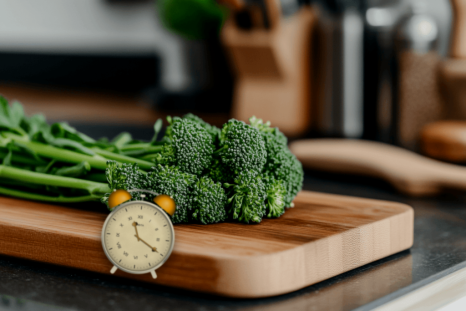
**11:20**
